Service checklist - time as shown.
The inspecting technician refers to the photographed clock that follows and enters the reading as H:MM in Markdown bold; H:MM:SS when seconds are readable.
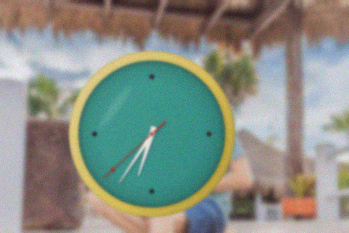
**6:35:38**
